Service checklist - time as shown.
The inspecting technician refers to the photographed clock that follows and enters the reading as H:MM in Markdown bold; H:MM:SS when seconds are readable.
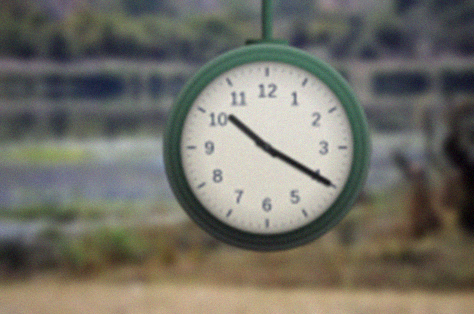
**10:20**
